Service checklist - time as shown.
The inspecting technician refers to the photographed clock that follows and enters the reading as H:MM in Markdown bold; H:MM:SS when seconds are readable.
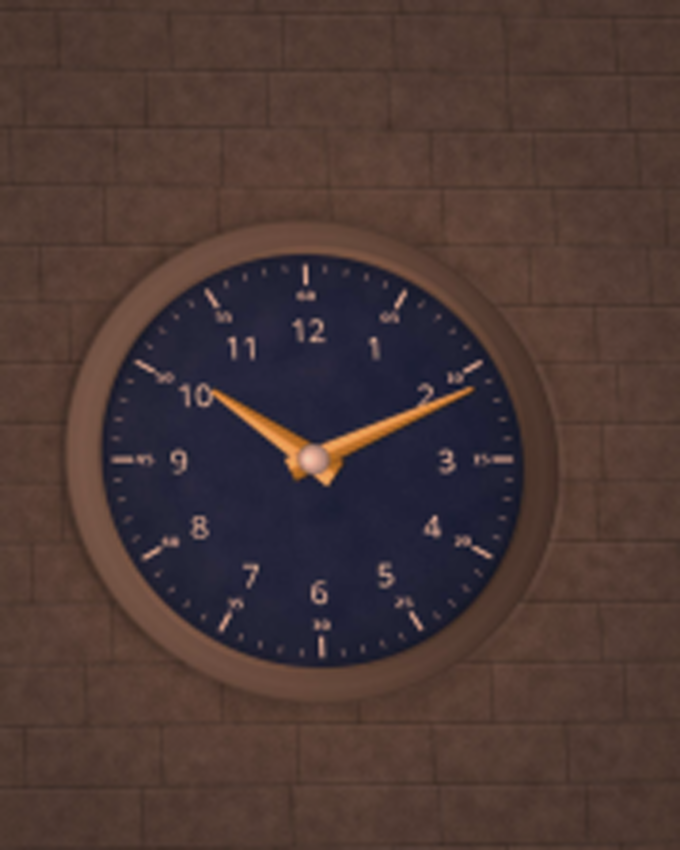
**10:11**
